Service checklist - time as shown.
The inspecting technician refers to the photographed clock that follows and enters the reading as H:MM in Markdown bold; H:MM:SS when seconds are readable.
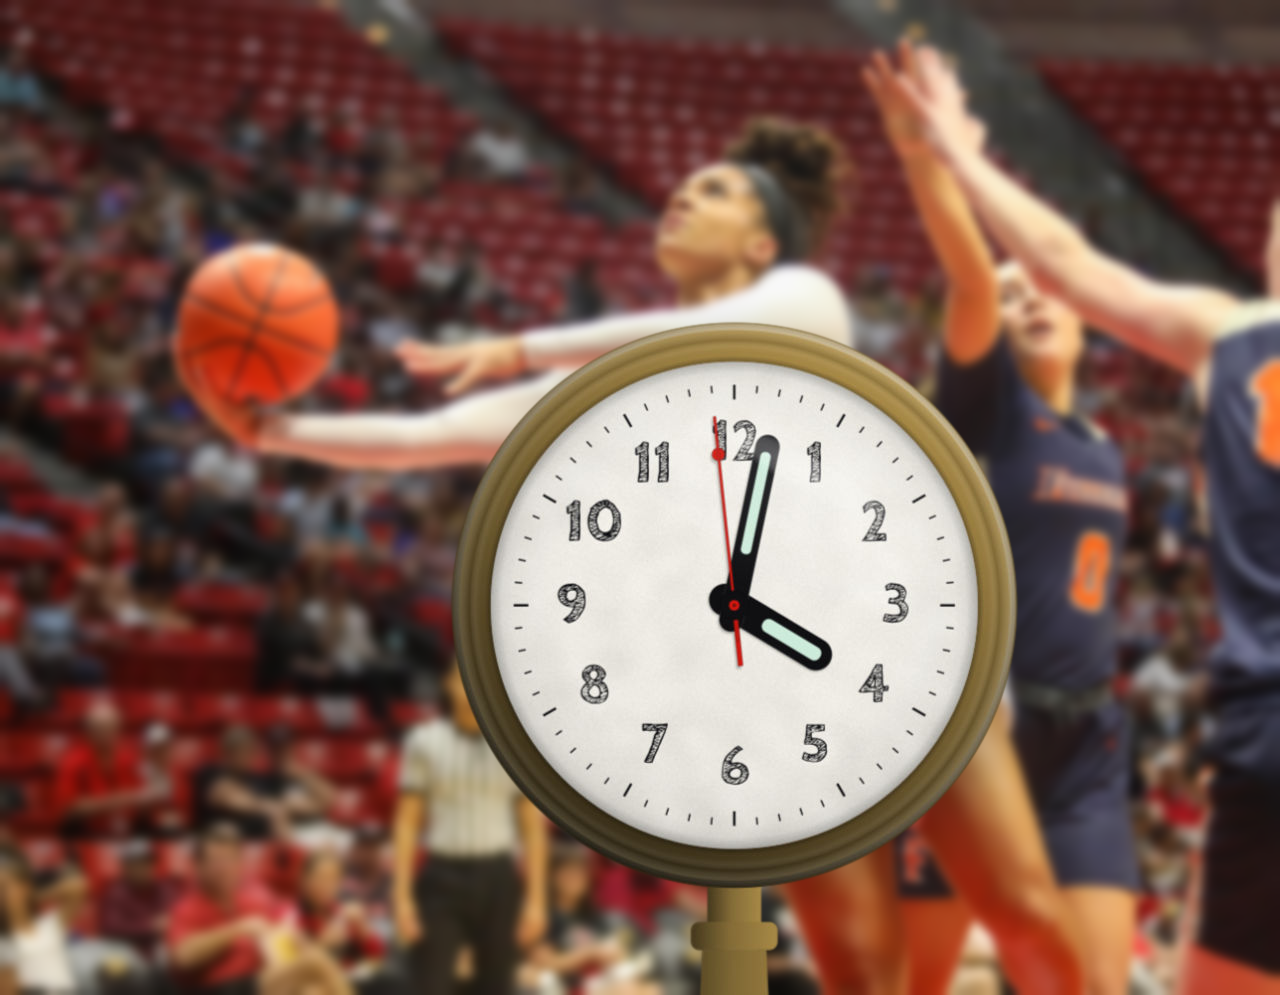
**4:01:59**
